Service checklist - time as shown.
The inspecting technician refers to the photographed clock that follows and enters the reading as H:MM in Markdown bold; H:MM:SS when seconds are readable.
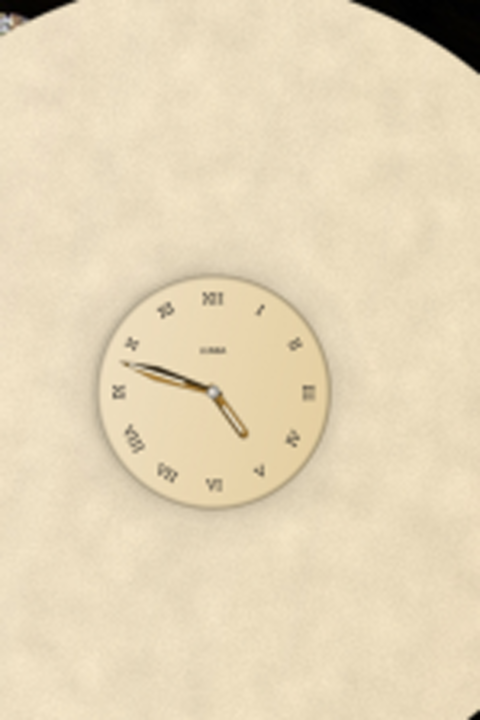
**4:48**
